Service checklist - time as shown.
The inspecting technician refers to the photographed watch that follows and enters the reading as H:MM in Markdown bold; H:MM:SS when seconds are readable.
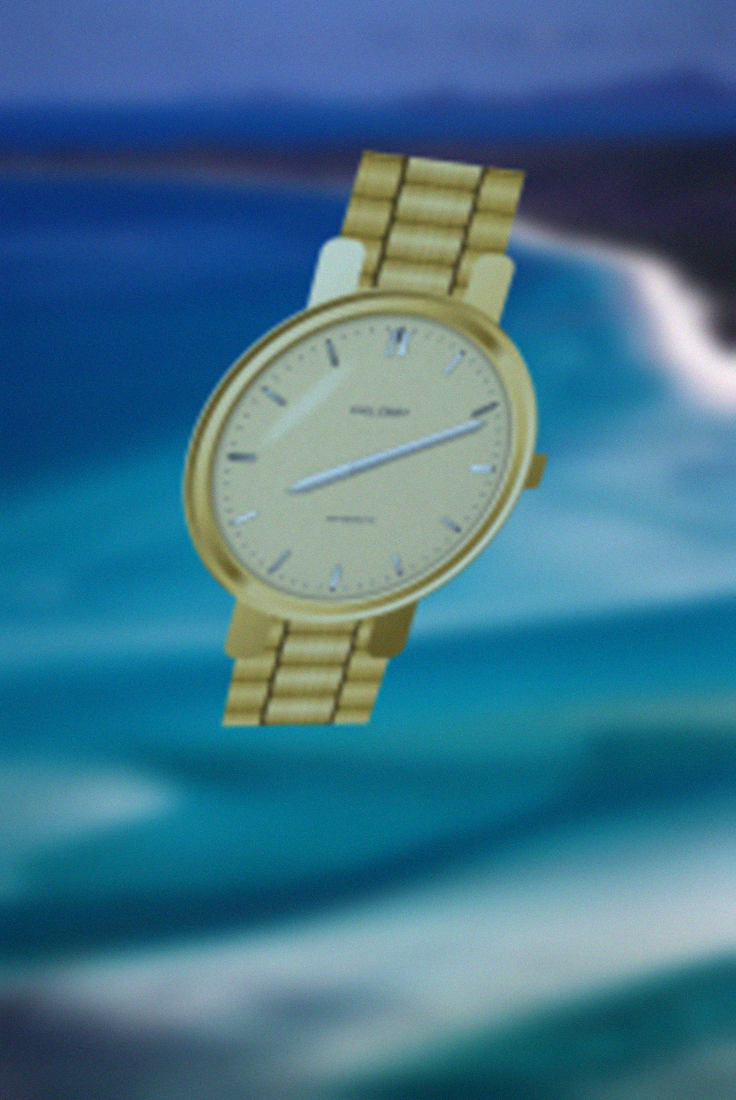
**8:11**
